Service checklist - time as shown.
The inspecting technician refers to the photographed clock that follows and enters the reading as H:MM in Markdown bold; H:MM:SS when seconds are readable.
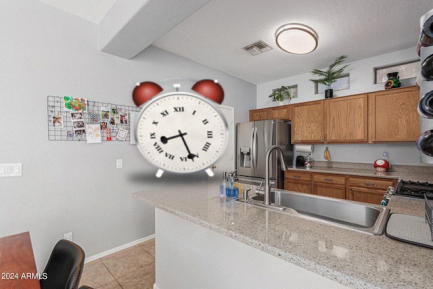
**8:27**
